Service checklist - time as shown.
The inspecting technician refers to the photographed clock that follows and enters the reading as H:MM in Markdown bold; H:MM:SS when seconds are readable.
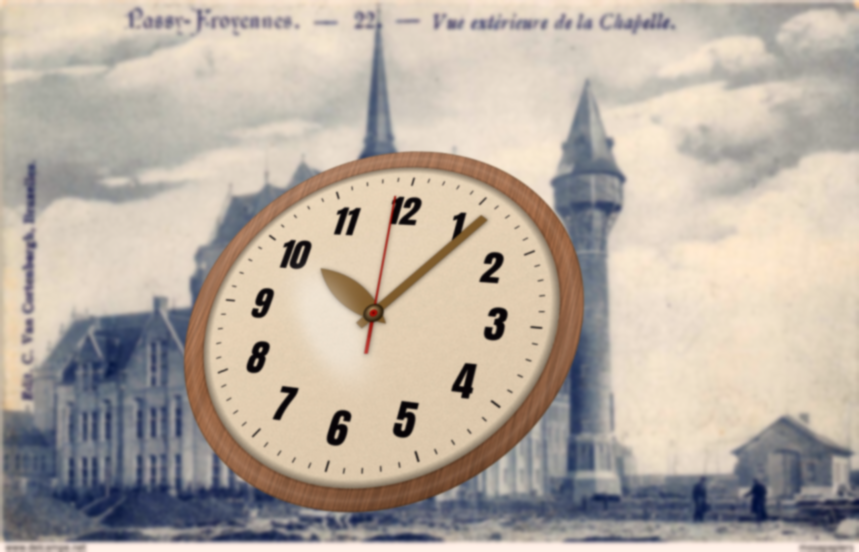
**10:05:59**
